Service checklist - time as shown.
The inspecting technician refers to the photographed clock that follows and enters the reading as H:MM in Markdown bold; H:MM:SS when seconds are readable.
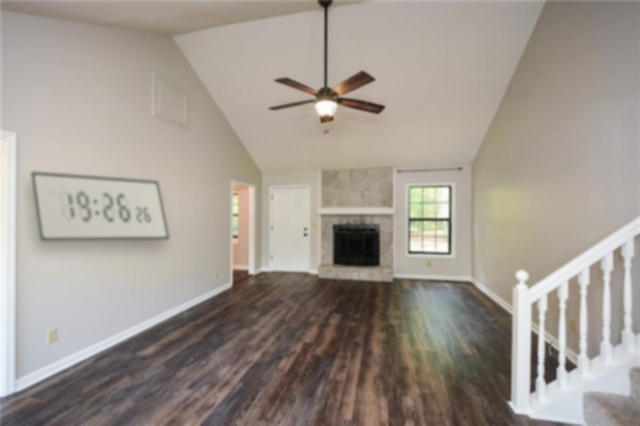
**19:26:26**
